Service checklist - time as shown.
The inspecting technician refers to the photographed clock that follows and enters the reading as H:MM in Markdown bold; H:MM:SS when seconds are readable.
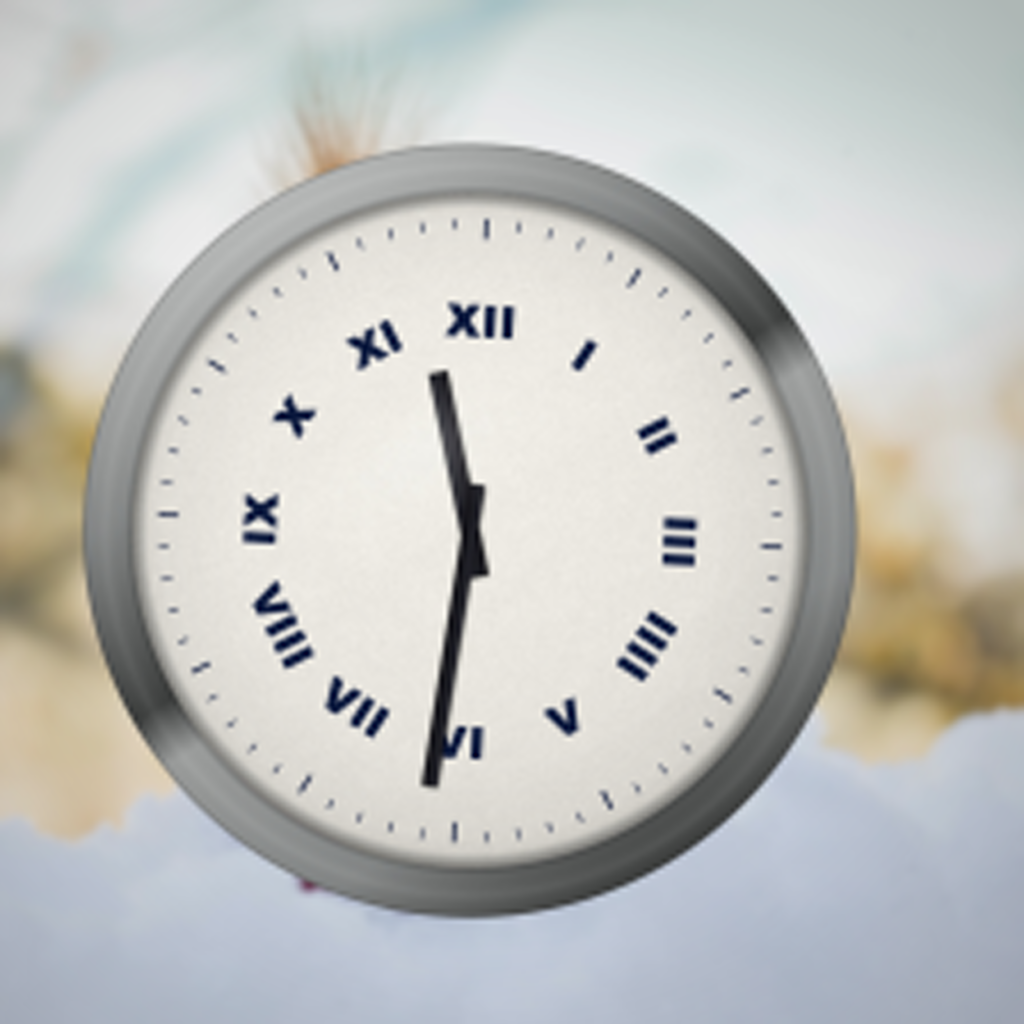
**11:31**
